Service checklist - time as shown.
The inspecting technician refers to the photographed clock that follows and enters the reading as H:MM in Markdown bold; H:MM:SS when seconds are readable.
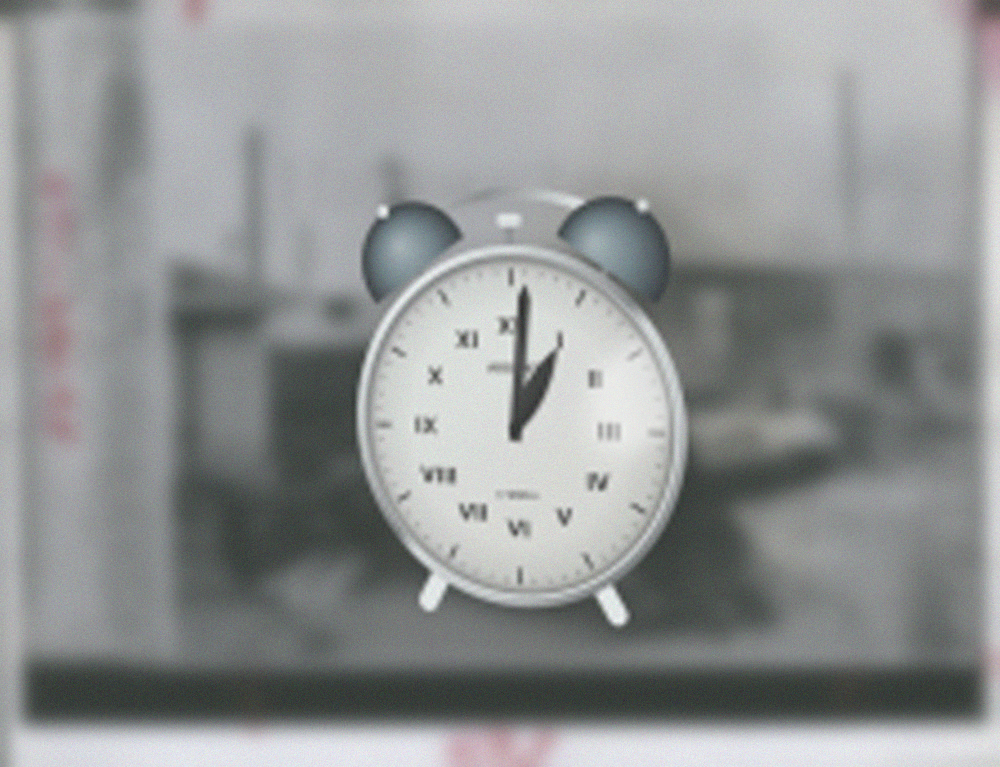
**1:01**
